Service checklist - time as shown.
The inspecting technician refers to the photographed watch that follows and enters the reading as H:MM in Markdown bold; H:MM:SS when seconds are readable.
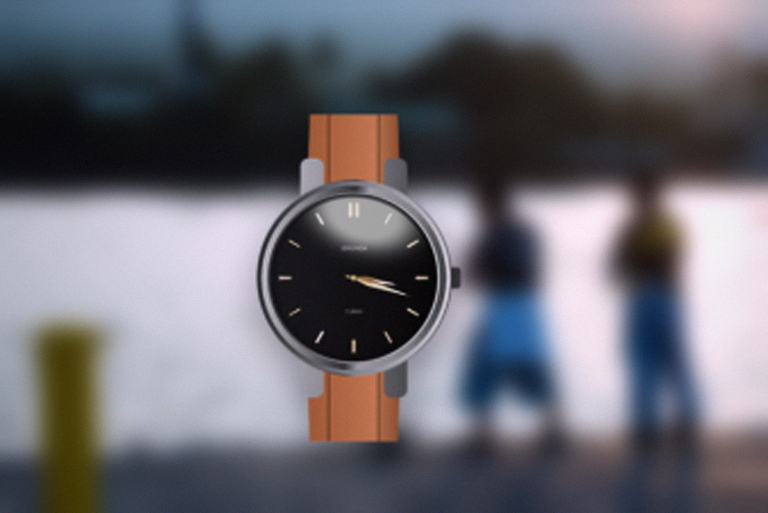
**3:18**
